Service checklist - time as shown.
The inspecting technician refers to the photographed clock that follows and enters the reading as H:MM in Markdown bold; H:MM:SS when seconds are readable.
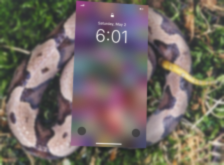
**6:01**
